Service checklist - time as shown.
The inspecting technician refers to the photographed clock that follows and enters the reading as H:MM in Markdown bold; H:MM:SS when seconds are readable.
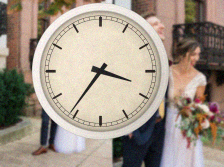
**3:36**
